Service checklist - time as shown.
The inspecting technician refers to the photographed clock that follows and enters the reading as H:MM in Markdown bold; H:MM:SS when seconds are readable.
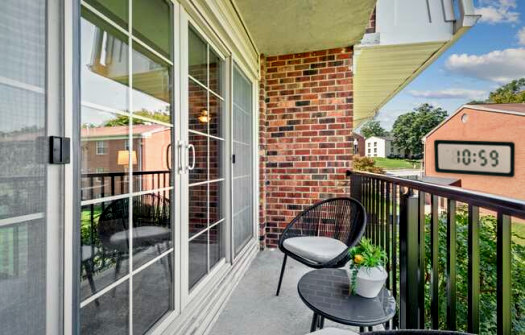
**10:59**
